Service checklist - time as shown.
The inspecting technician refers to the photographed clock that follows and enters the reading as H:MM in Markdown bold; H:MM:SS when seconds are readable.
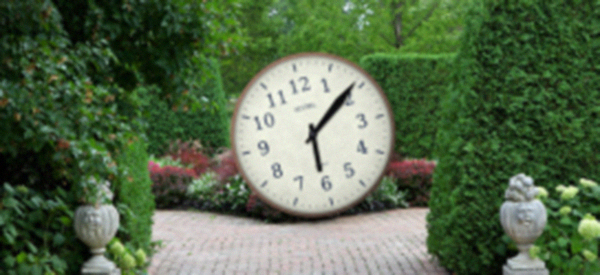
**6:09**
